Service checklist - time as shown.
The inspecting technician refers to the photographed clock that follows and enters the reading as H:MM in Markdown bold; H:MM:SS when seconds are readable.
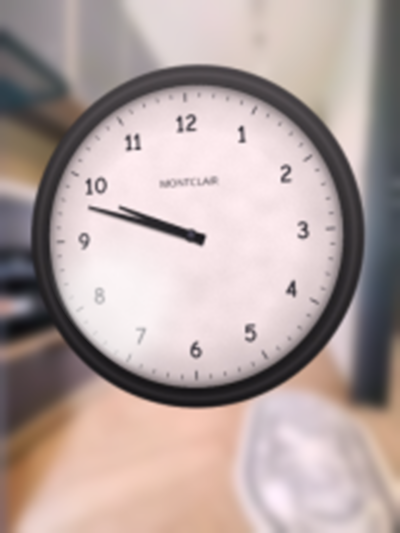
**9:48**
